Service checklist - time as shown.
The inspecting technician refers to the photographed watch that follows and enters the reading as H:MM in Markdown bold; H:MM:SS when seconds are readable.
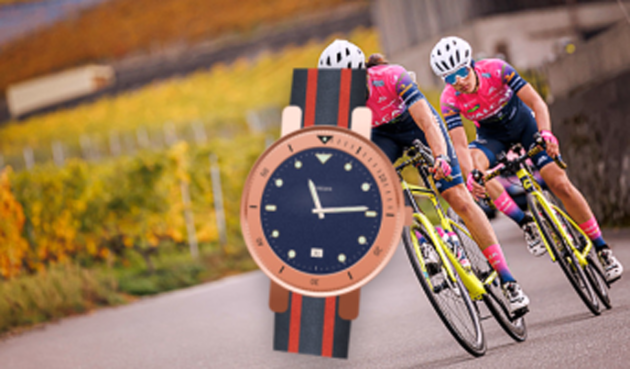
**11:14**
